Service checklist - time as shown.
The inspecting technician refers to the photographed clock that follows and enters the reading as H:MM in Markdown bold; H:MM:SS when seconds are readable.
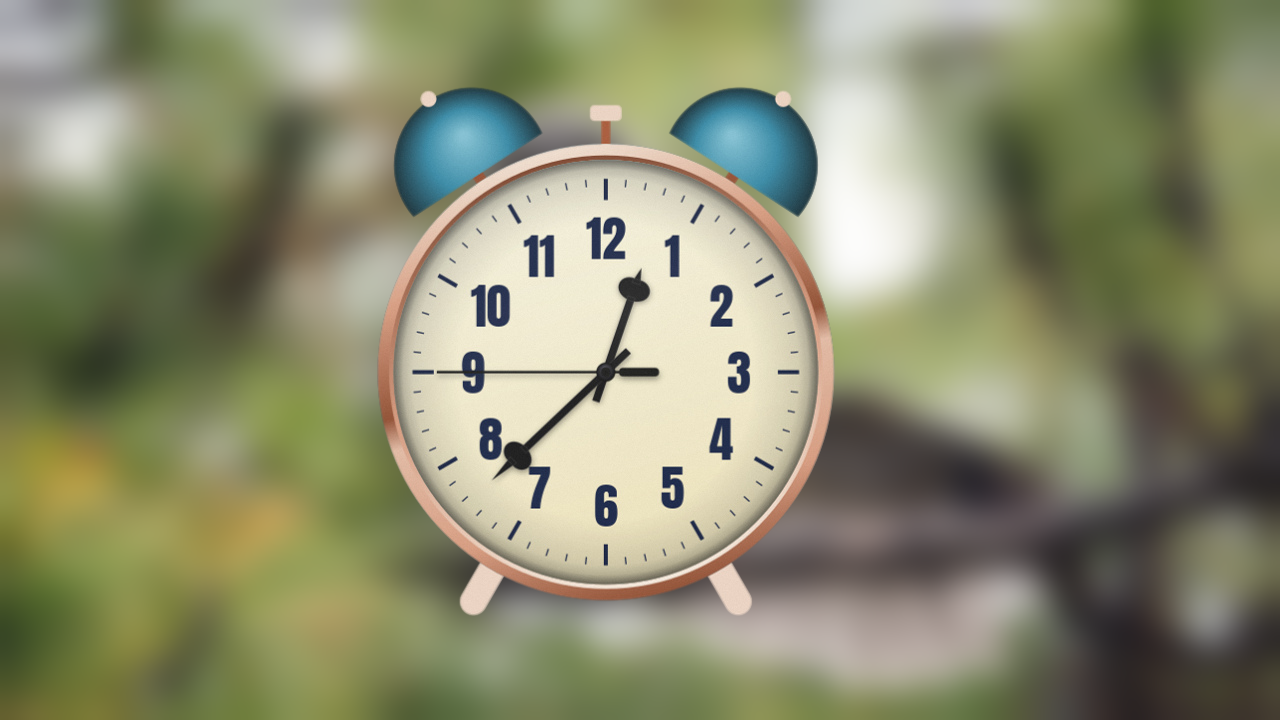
**12:37:45**
